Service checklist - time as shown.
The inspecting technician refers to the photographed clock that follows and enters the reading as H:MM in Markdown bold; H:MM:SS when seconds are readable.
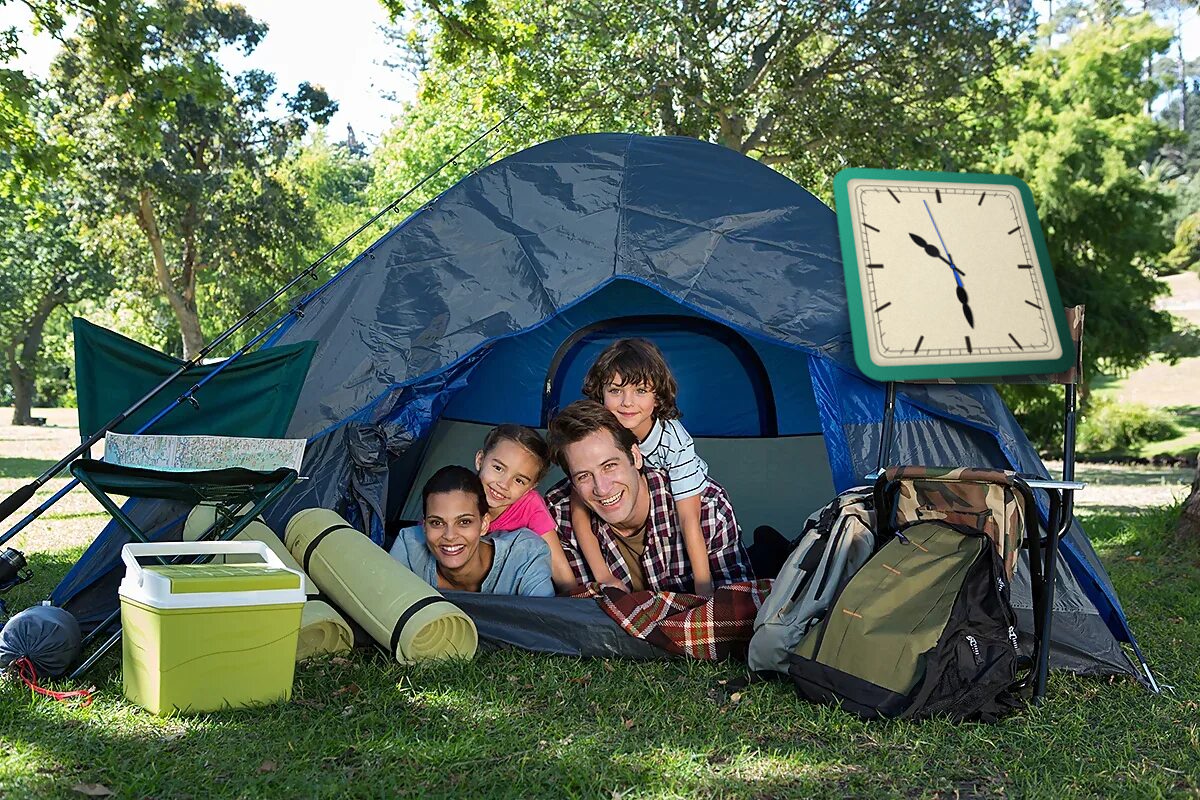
**10:28:58**
